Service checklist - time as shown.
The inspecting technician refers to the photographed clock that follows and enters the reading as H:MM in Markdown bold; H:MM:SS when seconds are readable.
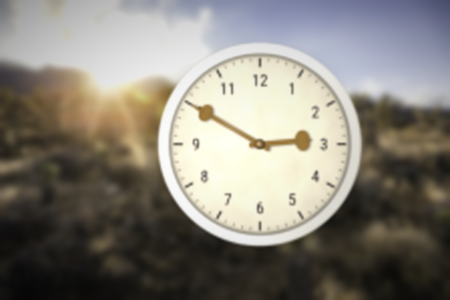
**2:50**
